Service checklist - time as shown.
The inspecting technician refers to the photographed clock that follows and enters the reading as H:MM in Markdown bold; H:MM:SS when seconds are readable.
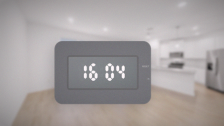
**16:04**
